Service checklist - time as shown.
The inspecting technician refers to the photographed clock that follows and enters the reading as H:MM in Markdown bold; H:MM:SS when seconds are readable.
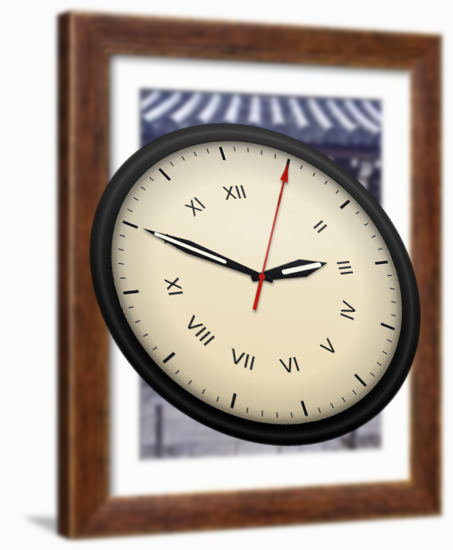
**2:50:05**
